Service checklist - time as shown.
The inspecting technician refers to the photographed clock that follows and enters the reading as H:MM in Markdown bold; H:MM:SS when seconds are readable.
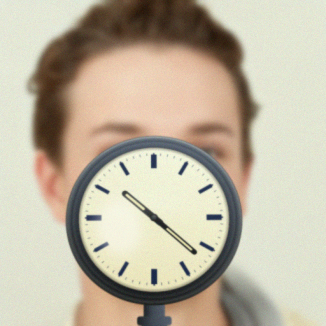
**10:22**
